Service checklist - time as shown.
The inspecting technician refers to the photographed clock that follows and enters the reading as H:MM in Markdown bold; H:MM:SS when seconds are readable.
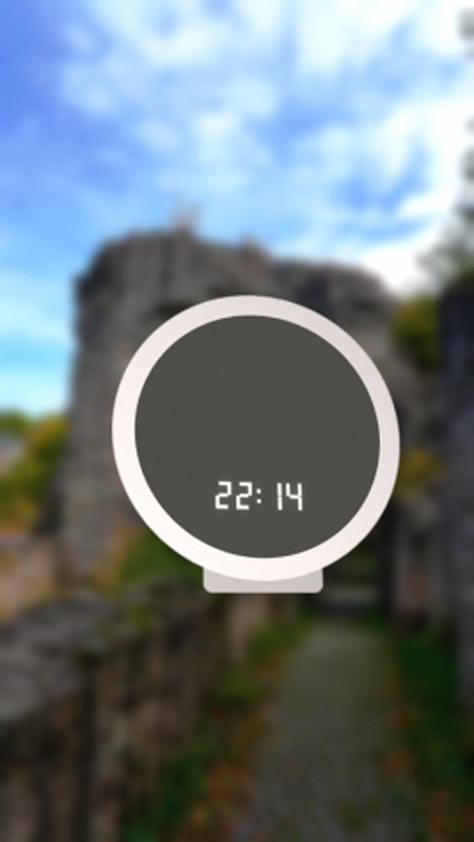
**22:14**
